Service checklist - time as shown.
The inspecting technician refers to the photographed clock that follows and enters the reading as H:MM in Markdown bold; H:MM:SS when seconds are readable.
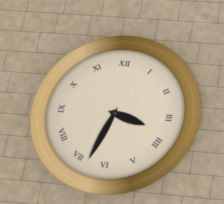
**3:33**
